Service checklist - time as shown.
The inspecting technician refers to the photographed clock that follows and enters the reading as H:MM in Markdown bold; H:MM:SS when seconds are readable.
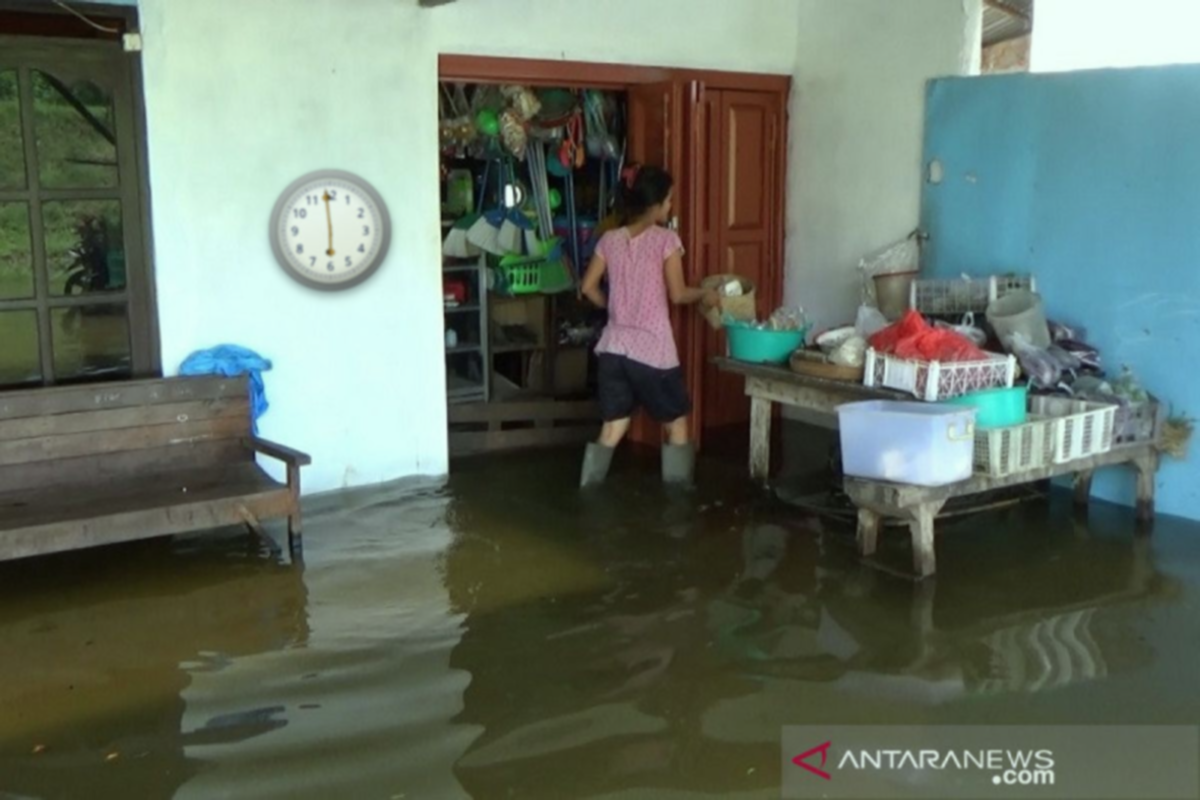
**5:59**
